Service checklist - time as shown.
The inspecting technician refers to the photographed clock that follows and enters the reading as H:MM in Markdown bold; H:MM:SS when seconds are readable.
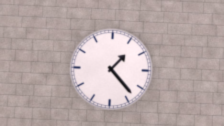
**1:23**
